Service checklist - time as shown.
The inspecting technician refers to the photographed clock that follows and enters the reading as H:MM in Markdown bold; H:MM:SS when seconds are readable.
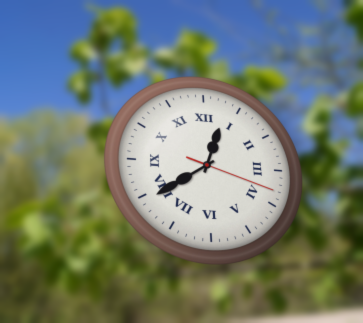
**12:39:18**
